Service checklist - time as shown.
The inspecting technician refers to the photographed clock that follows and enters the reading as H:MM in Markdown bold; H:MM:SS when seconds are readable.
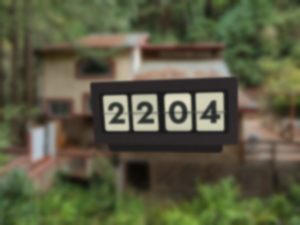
**22:04**
